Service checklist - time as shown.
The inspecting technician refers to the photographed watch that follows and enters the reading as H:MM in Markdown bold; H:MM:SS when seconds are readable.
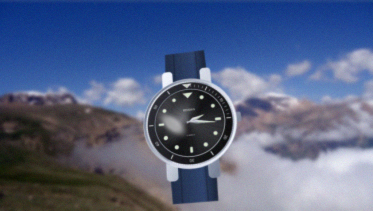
**2:16**
